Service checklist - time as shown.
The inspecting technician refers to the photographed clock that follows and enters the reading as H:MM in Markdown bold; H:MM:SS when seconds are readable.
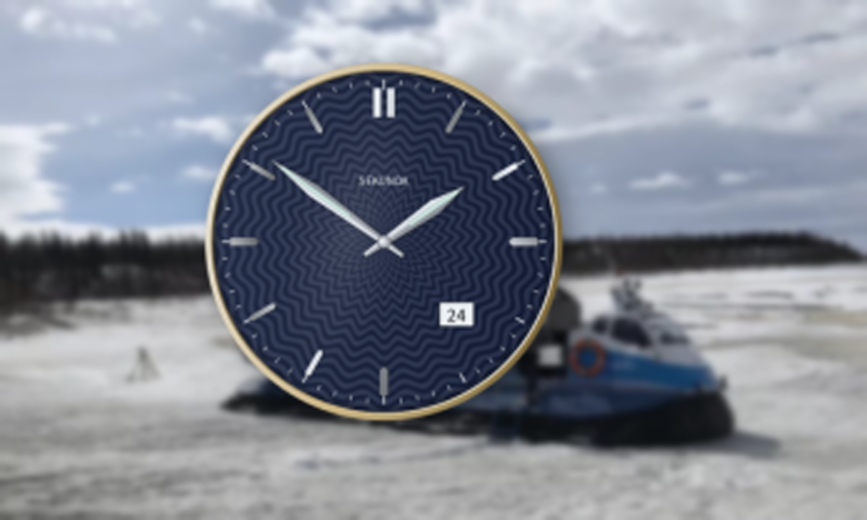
**1:51**
